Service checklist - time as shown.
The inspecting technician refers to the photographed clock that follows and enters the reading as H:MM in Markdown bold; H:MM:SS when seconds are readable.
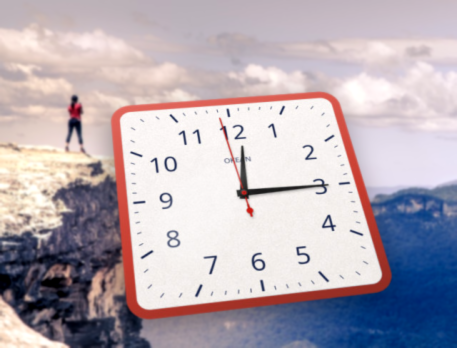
**12:14:59**
